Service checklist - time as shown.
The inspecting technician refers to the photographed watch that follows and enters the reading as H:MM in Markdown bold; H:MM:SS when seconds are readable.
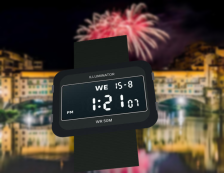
**1:21:07**
